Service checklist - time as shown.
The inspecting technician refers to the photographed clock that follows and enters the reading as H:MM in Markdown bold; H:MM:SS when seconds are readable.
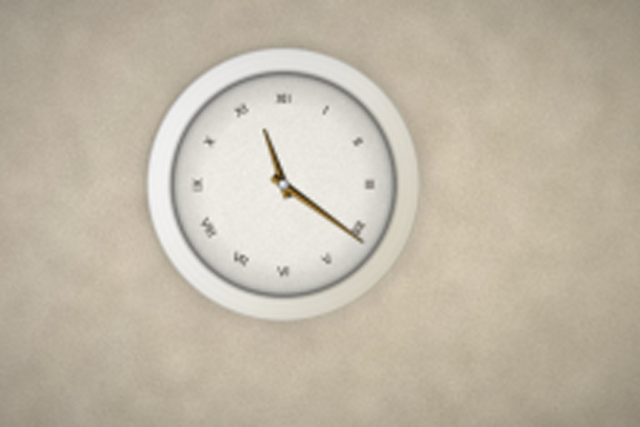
**11:21**
